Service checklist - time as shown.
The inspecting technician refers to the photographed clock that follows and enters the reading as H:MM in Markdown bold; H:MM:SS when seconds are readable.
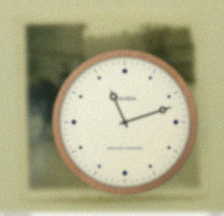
**11:12**
